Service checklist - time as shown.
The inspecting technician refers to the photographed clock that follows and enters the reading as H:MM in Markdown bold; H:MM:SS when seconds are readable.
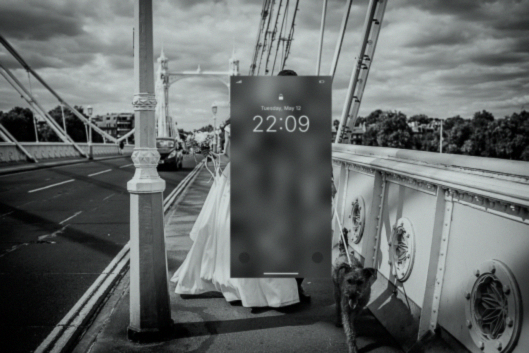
**22:09**
